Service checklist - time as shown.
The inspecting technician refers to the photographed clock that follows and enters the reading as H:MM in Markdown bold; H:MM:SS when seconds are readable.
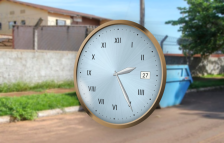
**2:25**
